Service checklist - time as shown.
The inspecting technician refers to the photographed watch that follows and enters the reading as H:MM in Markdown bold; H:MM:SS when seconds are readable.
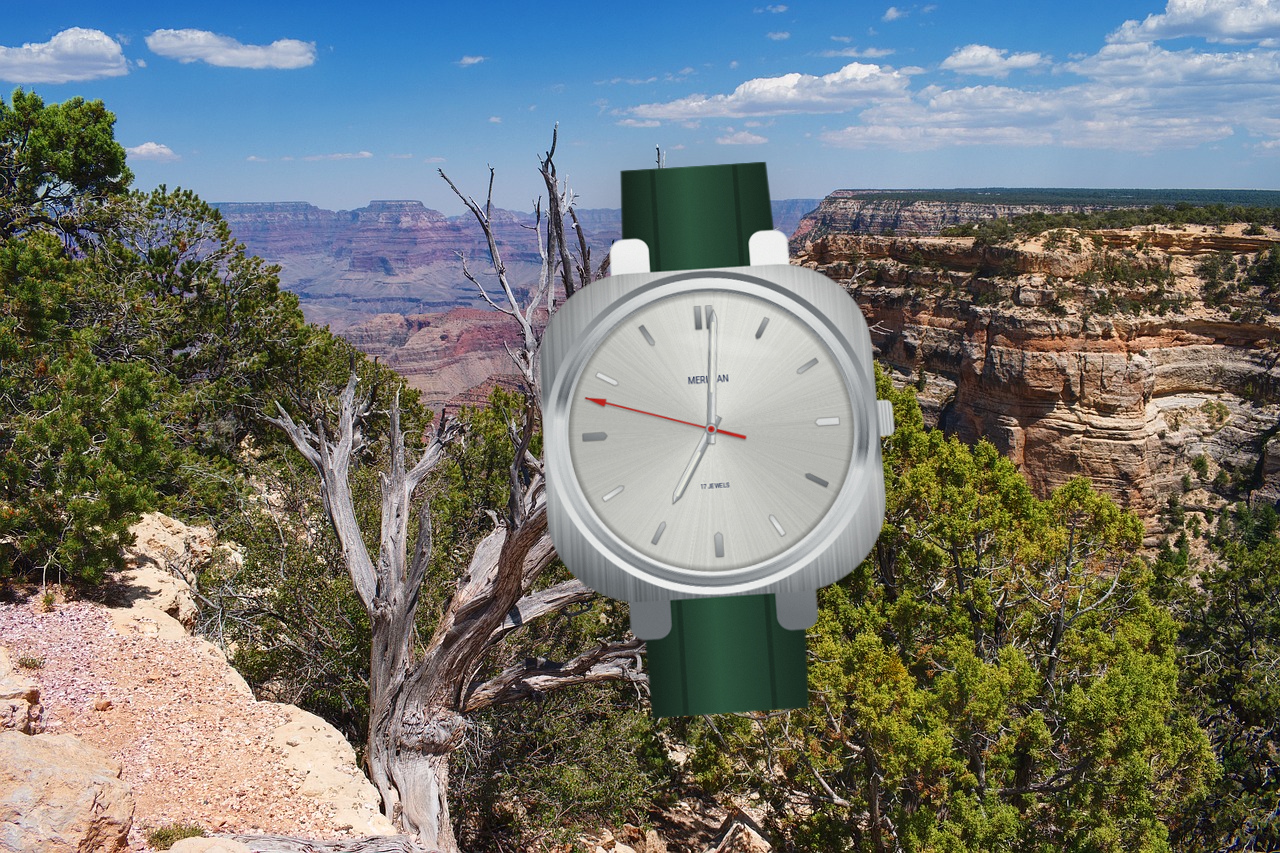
**7:00:48**
